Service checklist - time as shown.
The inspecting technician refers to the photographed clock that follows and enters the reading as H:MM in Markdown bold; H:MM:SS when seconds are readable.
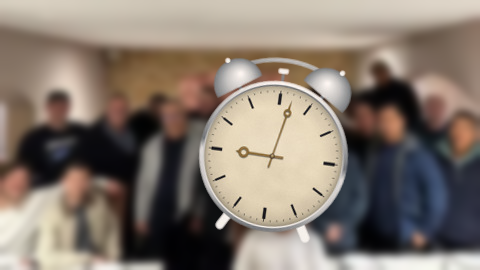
**9:02**
